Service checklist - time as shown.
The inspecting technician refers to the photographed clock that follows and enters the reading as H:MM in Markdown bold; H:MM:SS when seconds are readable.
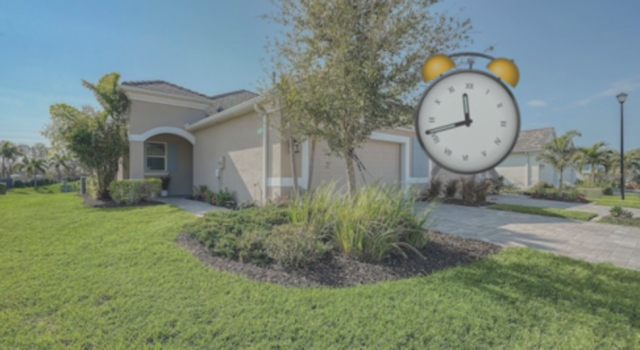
**11:42**
